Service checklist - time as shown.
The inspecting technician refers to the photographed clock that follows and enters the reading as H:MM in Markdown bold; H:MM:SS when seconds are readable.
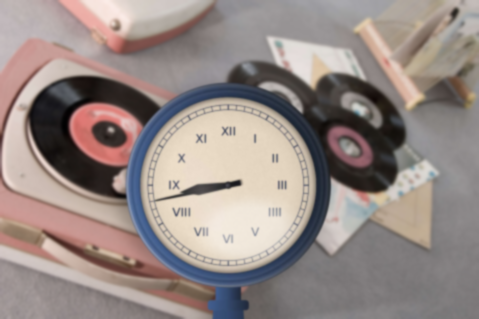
**8:43**
